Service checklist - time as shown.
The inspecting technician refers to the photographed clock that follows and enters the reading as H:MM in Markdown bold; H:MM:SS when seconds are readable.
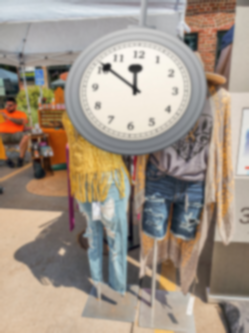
**11:51**
